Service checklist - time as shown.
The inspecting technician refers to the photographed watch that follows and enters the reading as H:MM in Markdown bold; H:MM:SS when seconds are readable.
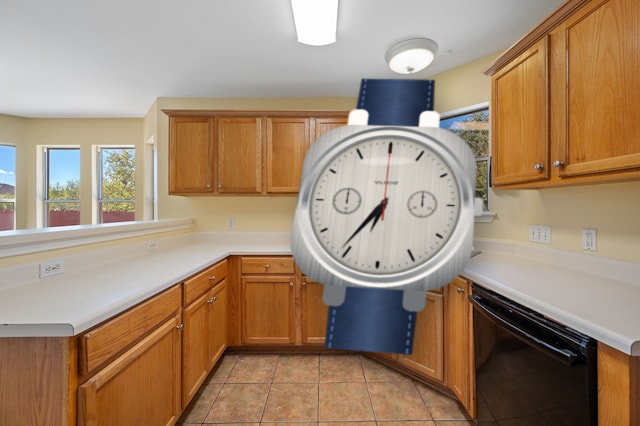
**6:36**
